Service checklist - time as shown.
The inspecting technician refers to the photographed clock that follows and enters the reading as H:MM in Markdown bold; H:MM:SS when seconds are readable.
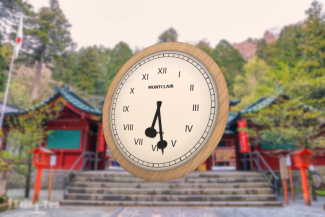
**6:28**
